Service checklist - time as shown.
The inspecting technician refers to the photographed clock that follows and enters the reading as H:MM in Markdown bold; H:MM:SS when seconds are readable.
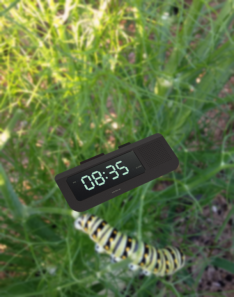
**8:35**
